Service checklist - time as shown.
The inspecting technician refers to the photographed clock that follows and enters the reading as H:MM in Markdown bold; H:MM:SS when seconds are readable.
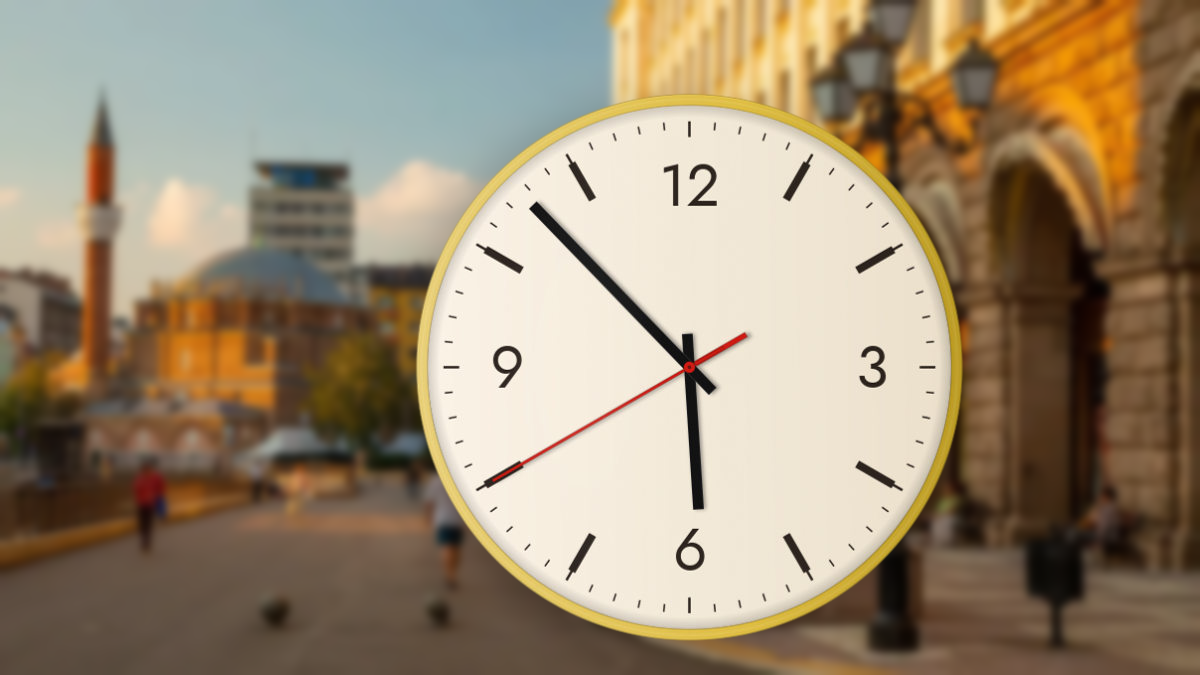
**5:52:40**
